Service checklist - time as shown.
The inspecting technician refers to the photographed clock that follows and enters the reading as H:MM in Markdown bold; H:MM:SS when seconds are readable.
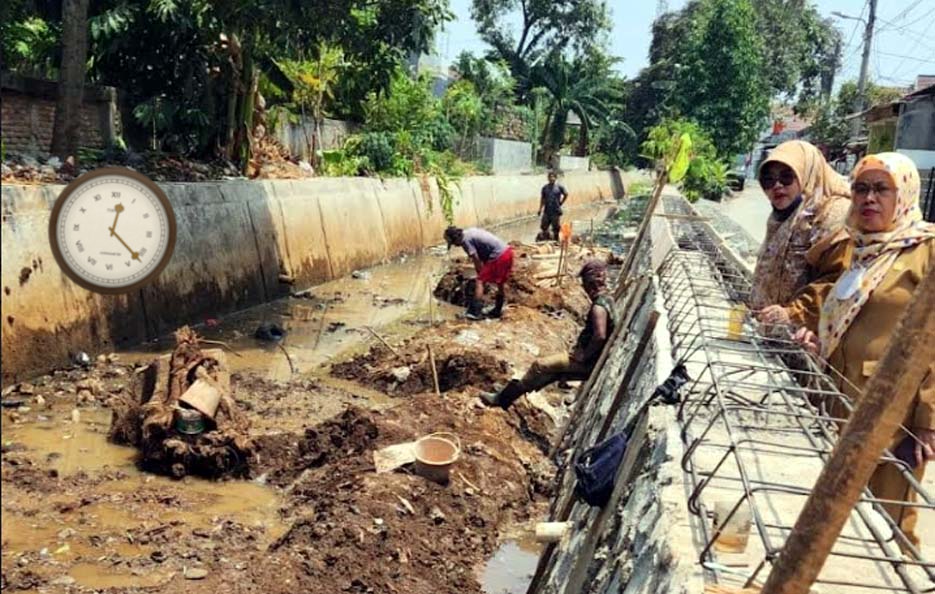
**12:22**
